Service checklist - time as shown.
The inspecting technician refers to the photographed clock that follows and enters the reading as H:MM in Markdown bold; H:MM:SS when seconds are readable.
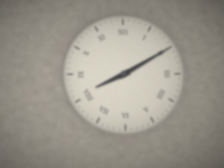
**8:10**
